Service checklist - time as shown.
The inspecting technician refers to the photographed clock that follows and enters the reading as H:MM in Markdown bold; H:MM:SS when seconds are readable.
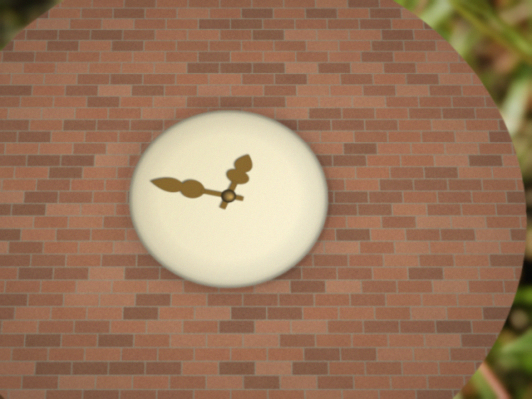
**12:47**
